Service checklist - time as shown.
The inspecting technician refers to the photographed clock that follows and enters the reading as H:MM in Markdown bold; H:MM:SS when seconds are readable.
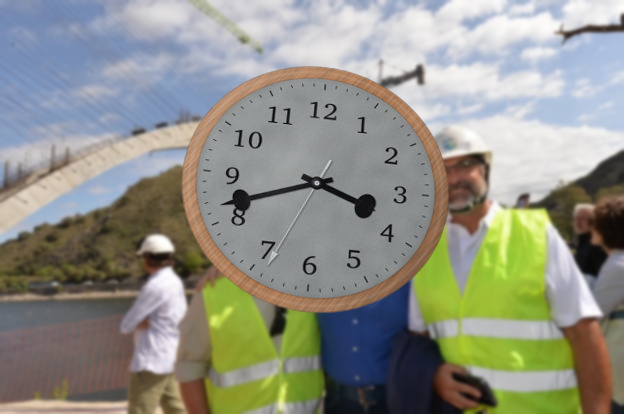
**3:41:34**
